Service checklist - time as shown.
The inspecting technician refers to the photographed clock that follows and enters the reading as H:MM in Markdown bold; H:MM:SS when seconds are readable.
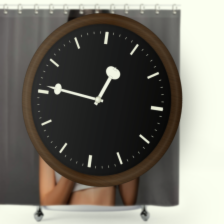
**12:46**
